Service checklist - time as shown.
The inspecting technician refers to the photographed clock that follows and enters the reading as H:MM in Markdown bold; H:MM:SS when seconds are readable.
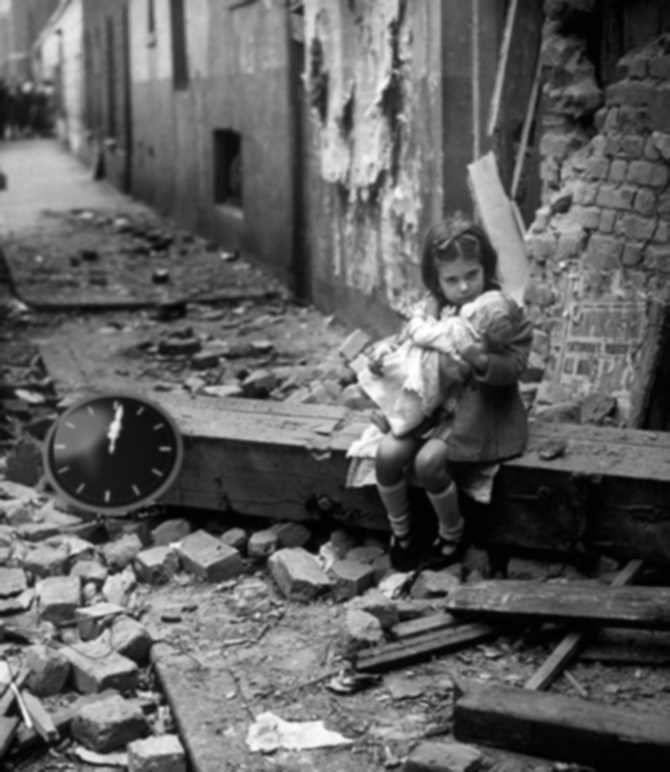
**12:01**
